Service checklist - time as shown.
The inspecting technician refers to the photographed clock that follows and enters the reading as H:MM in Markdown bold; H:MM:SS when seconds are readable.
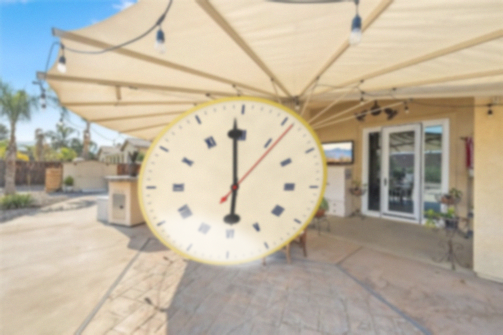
**5:59:06**
